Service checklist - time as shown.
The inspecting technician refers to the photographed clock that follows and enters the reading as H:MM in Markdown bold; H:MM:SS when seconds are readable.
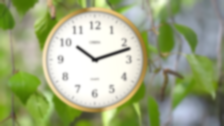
**10:12**
